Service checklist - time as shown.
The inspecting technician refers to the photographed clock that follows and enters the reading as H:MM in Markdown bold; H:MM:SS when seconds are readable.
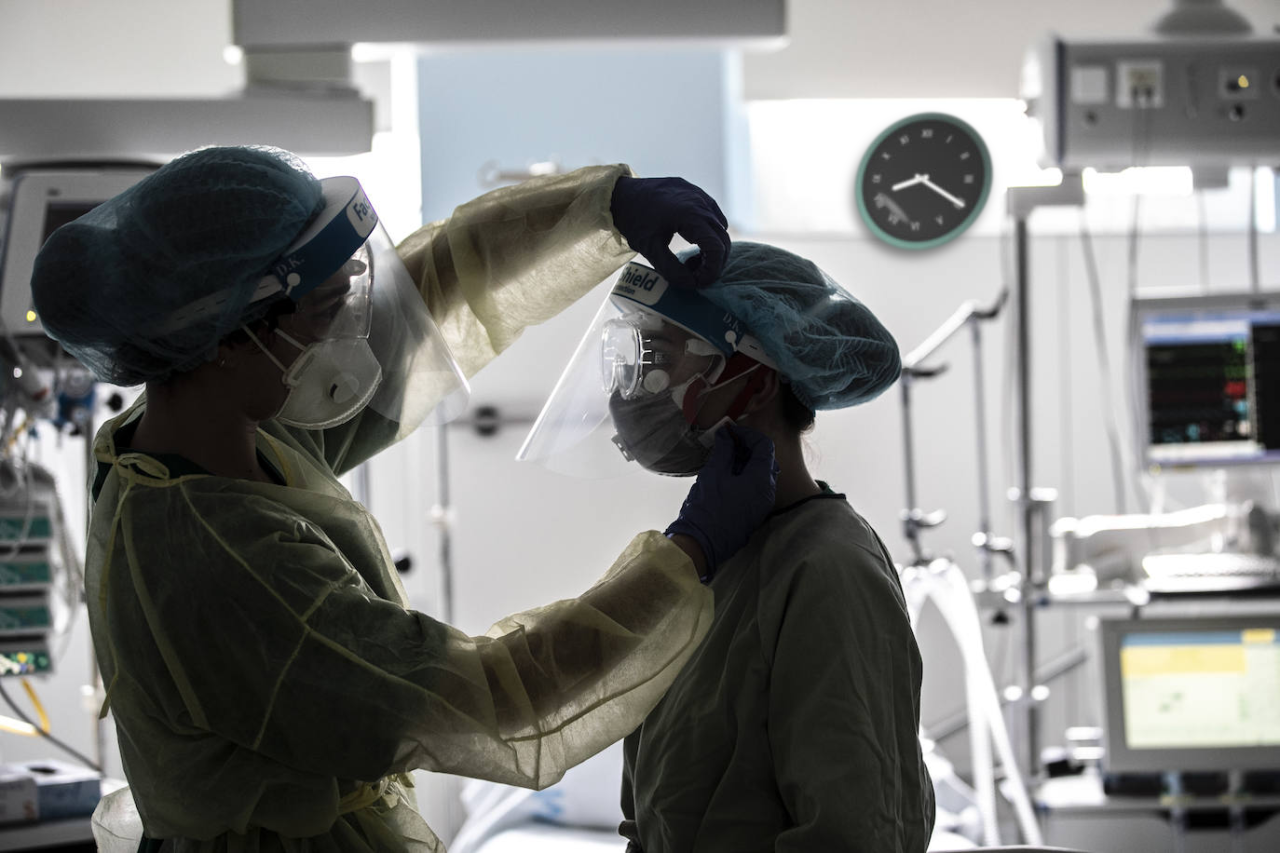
**8:20**
